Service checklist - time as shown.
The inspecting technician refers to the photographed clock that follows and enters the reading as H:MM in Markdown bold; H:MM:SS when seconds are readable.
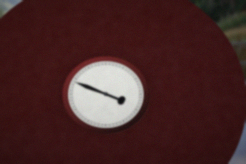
**3:49**
